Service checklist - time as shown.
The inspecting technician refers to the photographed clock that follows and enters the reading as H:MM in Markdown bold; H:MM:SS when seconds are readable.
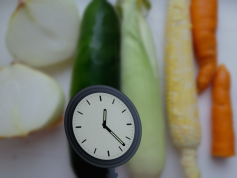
**12:23**
